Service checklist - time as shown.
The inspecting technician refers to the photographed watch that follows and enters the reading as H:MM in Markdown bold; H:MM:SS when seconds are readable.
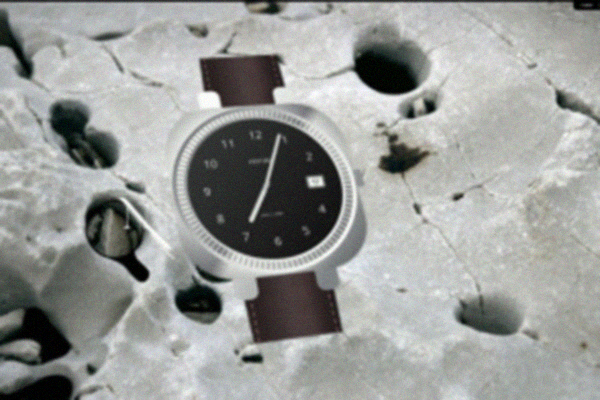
**7:04**
